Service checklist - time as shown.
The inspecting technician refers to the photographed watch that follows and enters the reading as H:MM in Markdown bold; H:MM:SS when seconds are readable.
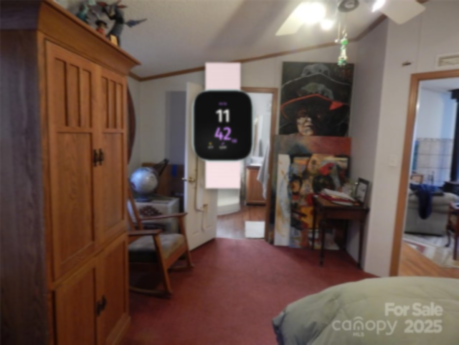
**11:42**
